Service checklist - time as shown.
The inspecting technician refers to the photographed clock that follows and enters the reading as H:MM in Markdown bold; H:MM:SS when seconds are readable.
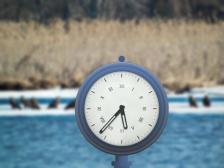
**5:37**
